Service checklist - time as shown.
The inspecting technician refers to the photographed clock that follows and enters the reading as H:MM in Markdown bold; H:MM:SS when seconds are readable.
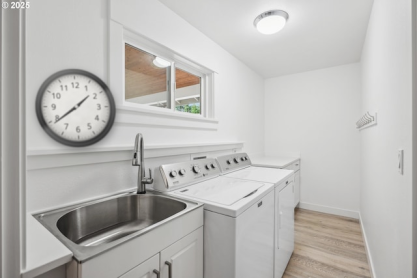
**1:39**
